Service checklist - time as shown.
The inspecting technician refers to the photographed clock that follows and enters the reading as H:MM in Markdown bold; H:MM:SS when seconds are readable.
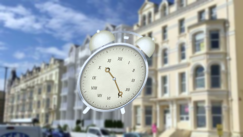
**10:24**
